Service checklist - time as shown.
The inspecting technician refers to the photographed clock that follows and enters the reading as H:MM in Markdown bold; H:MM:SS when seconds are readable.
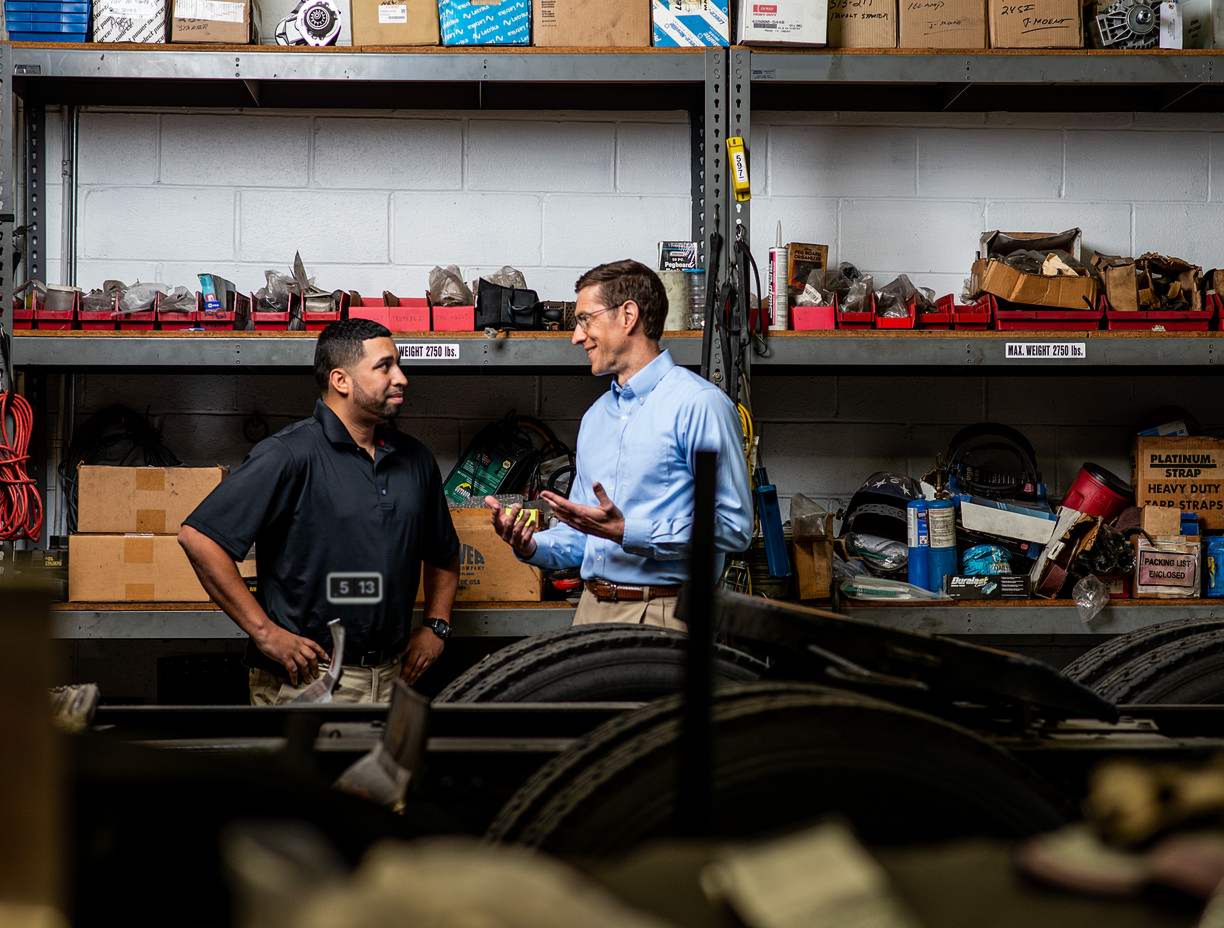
**5:13**
